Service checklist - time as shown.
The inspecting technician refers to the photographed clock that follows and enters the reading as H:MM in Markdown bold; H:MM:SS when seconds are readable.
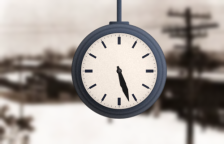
**5:27**
